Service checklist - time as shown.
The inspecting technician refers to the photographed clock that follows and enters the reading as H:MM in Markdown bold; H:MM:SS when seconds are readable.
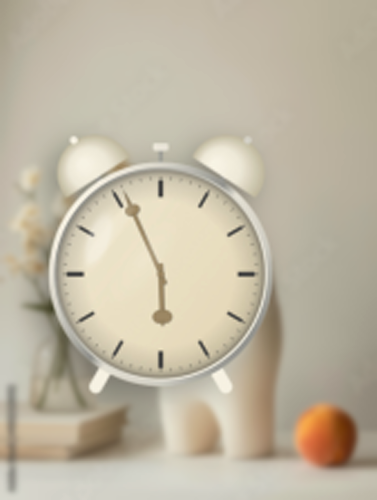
**5:56**
